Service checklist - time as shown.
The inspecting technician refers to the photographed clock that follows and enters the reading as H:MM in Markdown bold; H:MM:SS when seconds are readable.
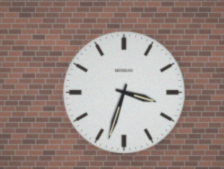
**3:33**
